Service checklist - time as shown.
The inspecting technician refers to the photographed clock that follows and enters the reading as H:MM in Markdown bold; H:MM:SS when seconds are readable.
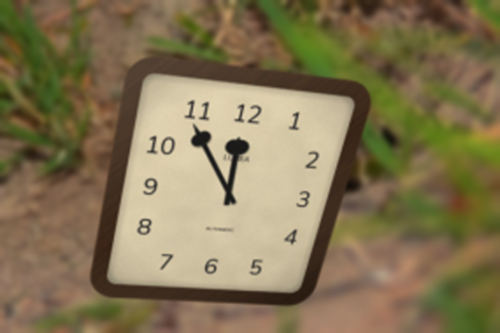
**11:54**
